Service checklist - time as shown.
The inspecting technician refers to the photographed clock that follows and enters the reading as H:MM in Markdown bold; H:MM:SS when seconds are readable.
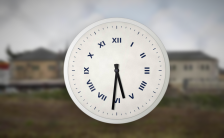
**5:31**
